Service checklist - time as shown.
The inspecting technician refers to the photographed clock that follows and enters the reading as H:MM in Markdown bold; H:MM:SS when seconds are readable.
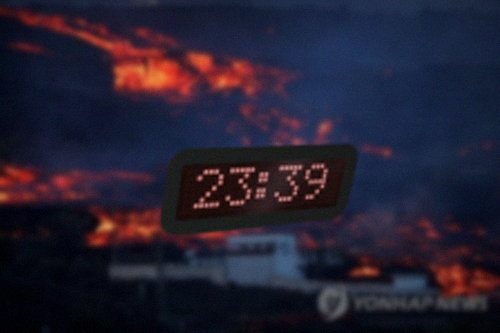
**23:39**
